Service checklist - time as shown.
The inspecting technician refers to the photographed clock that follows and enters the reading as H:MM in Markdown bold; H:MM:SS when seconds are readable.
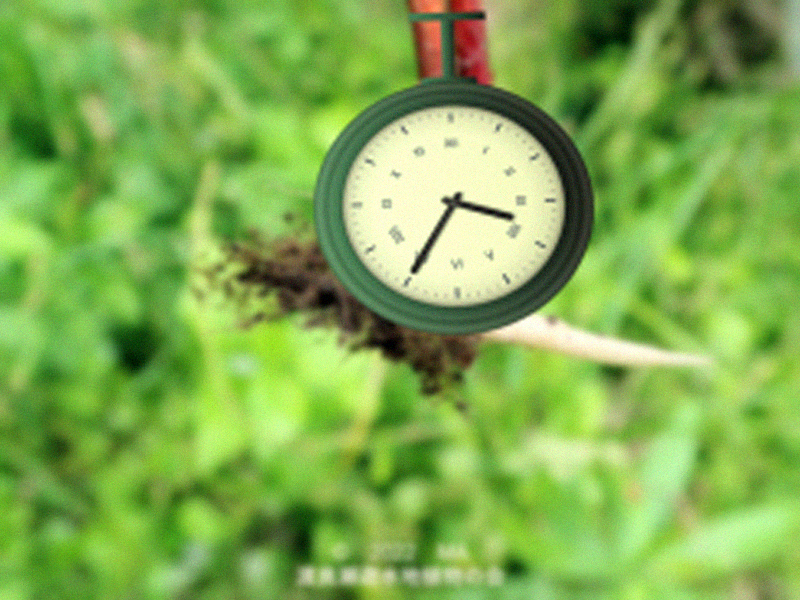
**3:35**
